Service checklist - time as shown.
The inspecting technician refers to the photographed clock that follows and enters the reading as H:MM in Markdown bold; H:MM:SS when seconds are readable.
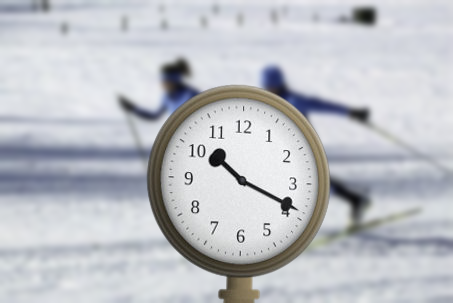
**10:19**
